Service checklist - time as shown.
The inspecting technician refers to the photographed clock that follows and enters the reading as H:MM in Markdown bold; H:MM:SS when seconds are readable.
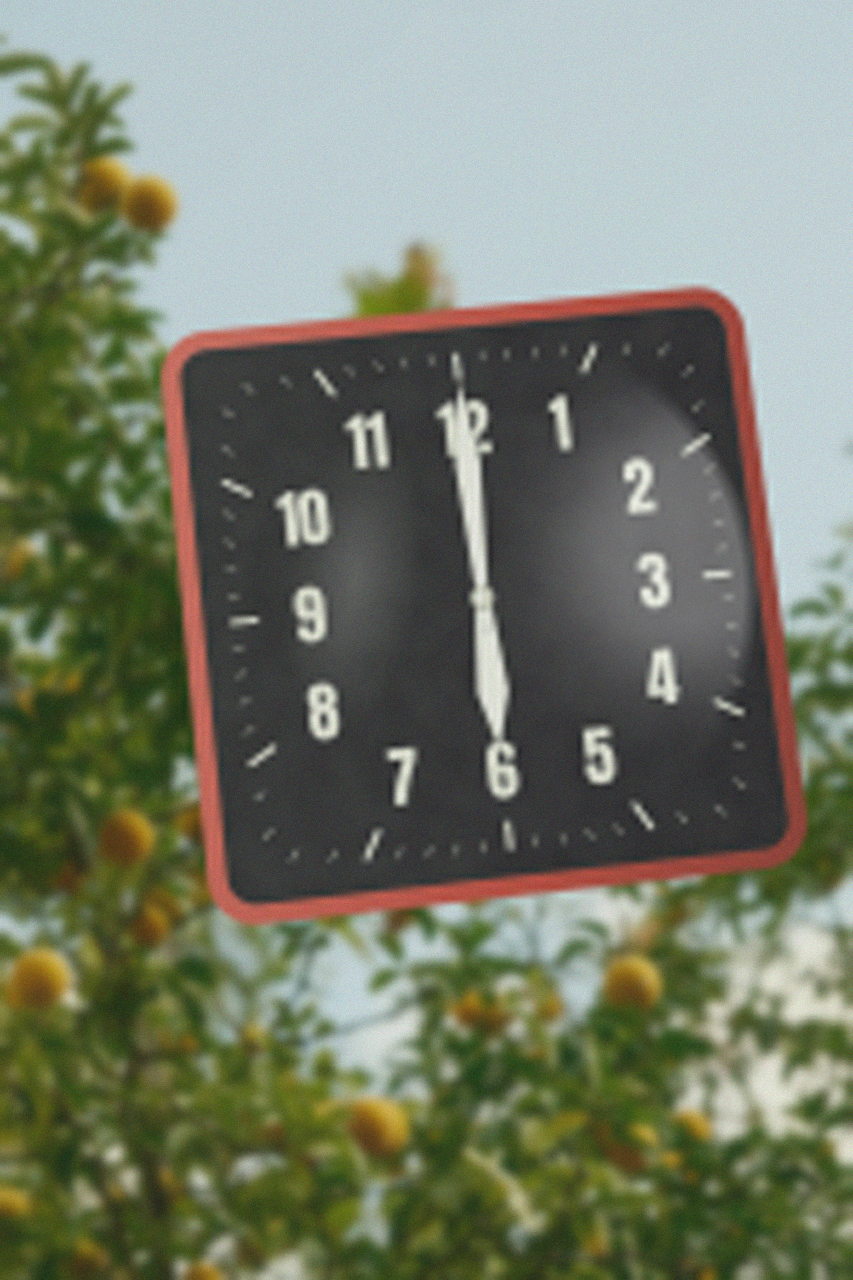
**6:00**
